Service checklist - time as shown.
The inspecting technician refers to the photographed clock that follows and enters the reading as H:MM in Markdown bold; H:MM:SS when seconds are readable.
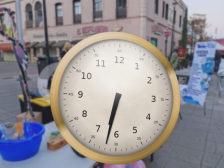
**6:32**
